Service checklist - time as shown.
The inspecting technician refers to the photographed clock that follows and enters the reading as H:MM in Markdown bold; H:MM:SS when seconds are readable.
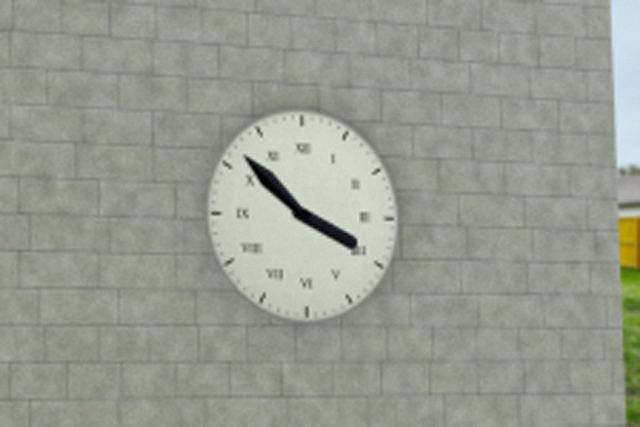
**3:52**
